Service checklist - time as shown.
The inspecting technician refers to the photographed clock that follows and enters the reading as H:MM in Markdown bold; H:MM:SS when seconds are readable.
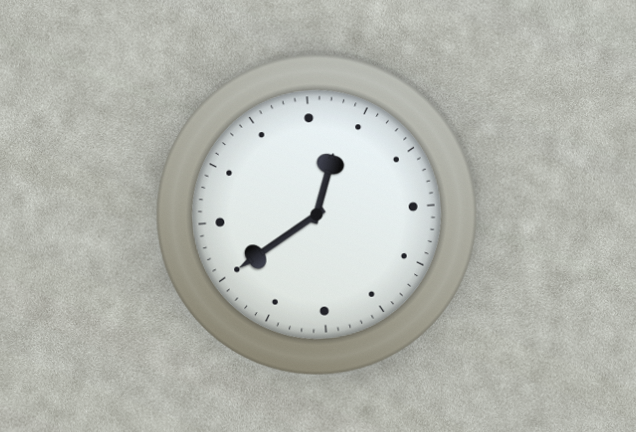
**12:40**
